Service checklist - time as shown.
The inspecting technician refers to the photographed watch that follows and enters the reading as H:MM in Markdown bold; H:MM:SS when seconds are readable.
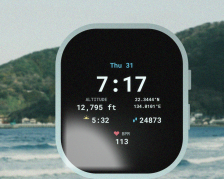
**7:17**
